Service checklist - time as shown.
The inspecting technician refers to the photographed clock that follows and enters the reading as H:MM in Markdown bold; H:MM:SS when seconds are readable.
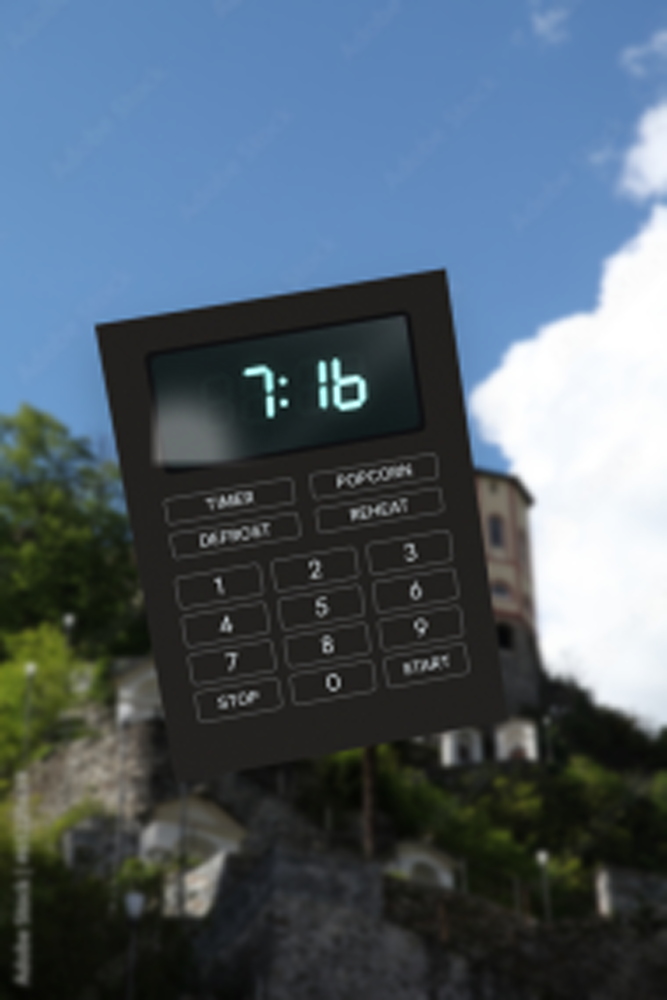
**7:16**
